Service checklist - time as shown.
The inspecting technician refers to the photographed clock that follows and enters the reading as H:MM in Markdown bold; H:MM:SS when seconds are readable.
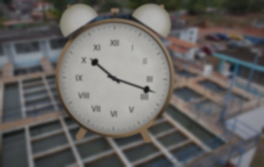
**10:18**
